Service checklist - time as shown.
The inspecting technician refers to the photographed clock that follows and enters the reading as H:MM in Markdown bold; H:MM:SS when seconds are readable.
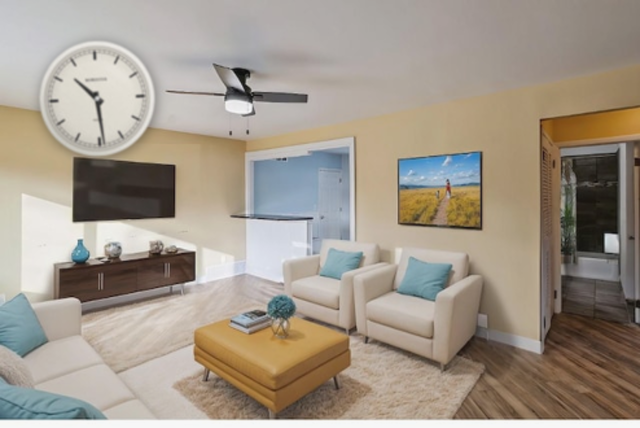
**10:29**
